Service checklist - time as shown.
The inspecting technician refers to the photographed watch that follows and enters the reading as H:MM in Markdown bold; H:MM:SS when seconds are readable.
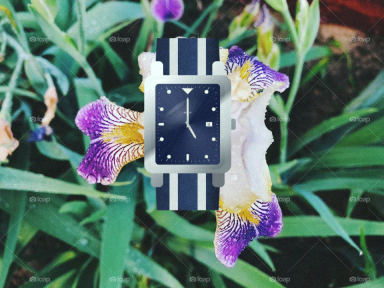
**5:00**
